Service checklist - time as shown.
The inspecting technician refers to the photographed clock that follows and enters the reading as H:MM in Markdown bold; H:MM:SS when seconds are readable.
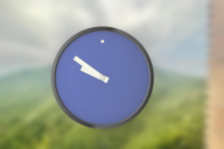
**9:51**
